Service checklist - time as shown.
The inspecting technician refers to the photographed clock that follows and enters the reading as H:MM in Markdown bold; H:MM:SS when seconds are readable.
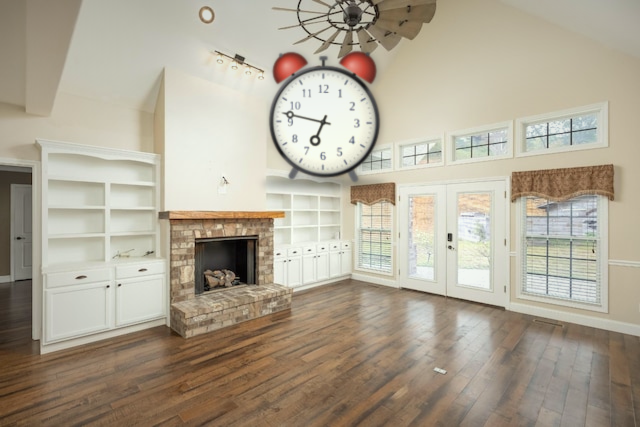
**6:47**
